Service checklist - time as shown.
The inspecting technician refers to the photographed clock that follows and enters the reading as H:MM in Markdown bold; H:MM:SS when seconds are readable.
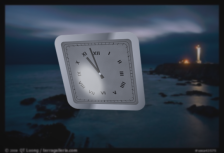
**10:58**
